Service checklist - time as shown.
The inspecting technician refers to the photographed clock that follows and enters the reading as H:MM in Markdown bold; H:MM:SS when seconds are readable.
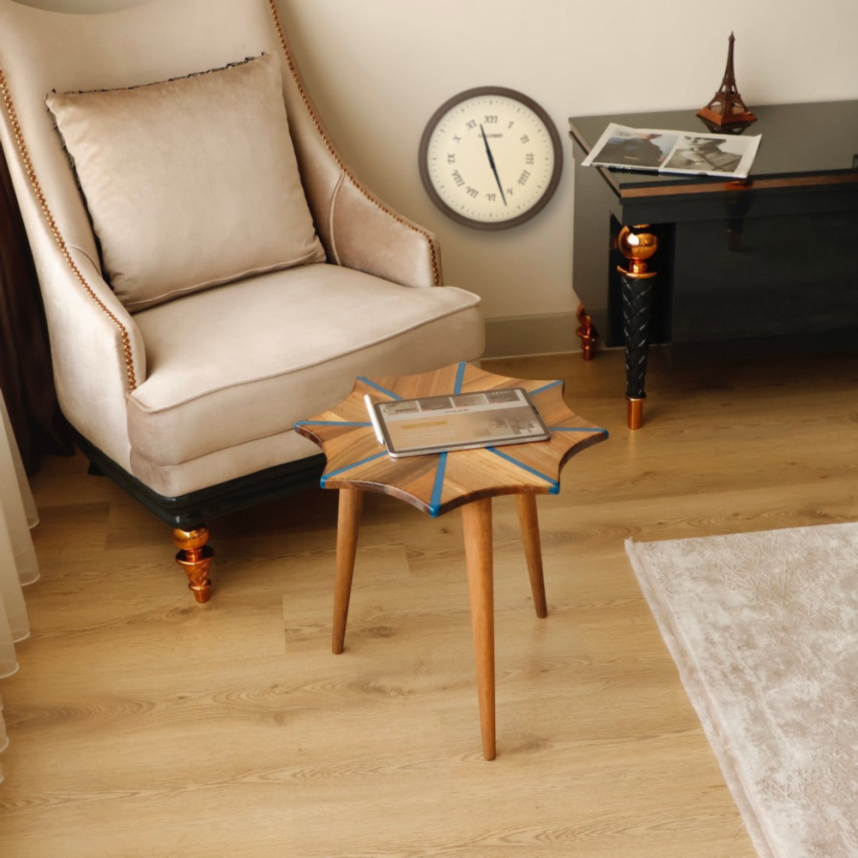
**11:27**
